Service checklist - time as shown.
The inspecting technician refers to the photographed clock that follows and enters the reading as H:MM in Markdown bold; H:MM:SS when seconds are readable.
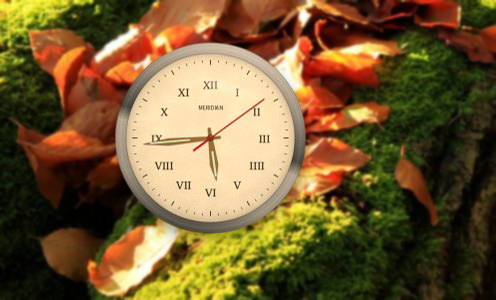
**5:44:09**
